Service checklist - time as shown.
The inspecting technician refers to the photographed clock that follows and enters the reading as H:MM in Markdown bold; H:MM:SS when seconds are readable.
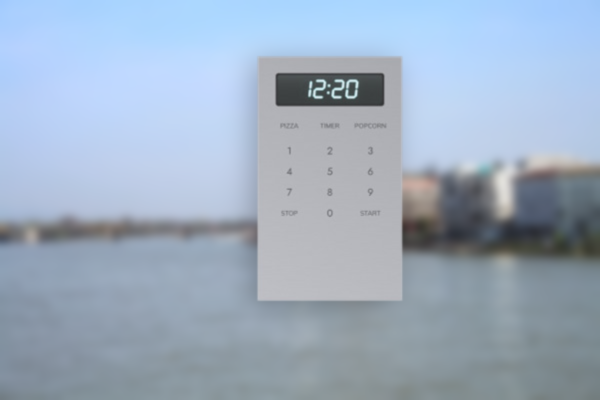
**12:20**
